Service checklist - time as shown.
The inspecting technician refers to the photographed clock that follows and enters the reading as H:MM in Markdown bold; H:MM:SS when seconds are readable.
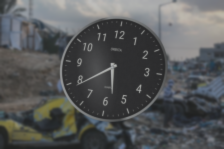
**5:39**
